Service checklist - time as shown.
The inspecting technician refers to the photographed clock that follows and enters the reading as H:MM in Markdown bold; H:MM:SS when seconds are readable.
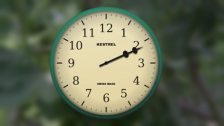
**2:11**
